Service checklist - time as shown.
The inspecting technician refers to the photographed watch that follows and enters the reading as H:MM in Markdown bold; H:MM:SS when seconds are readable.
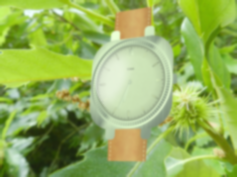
**6:34**
